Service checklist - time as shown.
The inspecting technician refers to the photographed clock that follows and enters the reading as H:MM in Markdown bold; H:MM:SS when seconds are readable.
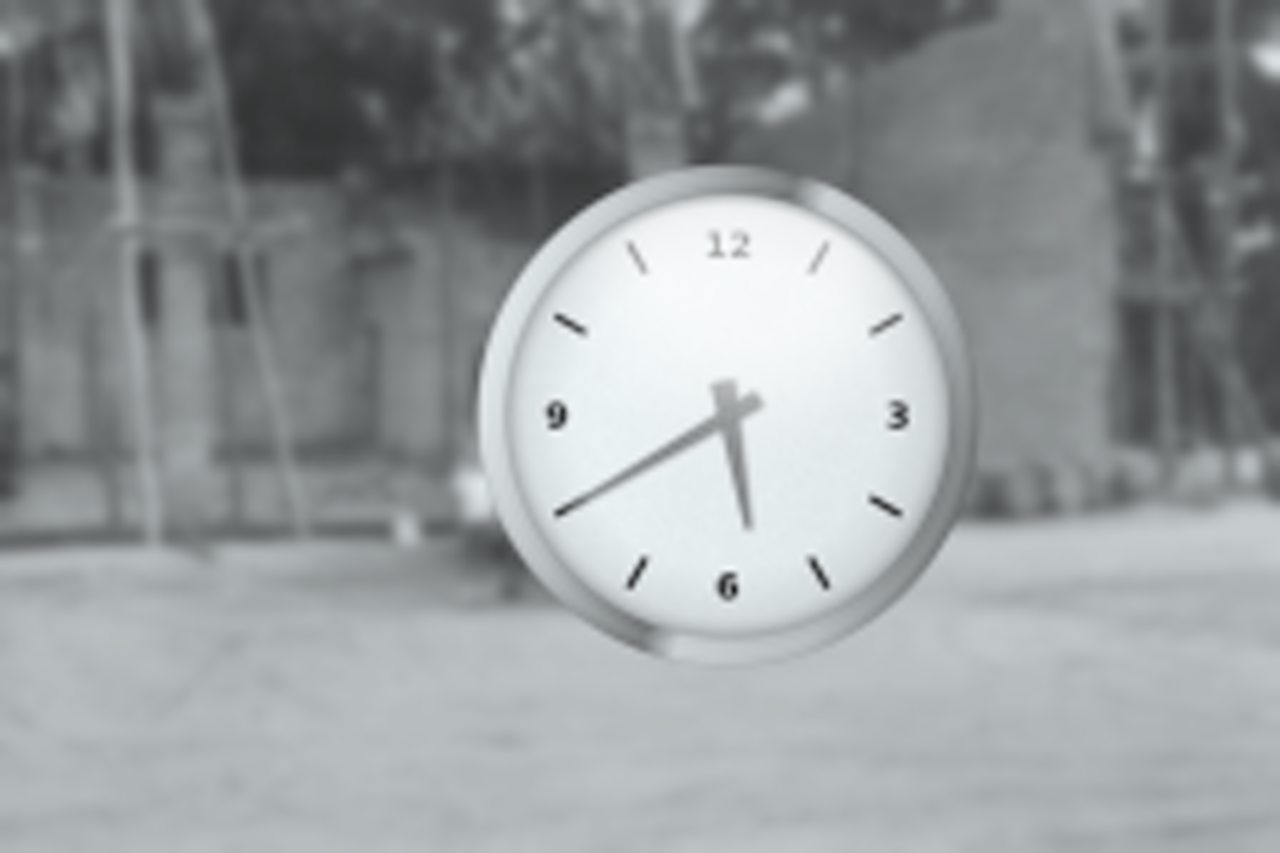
**5:40**
